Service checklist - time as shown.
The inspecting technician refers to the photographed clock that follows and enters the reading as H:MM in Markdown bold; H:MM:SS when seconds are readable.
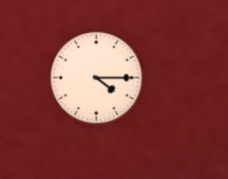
**4:15**
